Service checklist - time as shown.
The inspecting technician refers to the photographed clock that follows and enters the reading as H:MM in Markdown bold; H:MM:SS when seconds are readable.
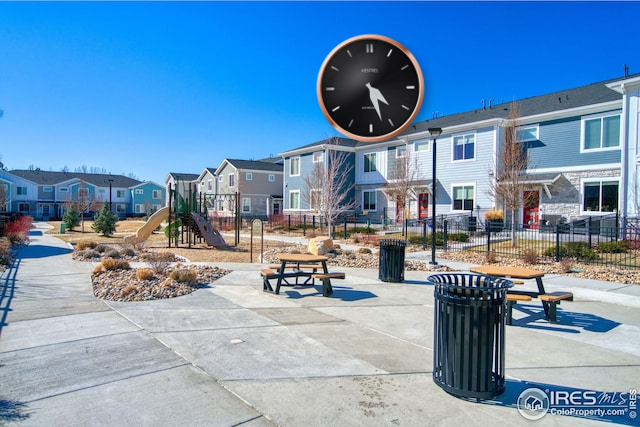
**4:27**
